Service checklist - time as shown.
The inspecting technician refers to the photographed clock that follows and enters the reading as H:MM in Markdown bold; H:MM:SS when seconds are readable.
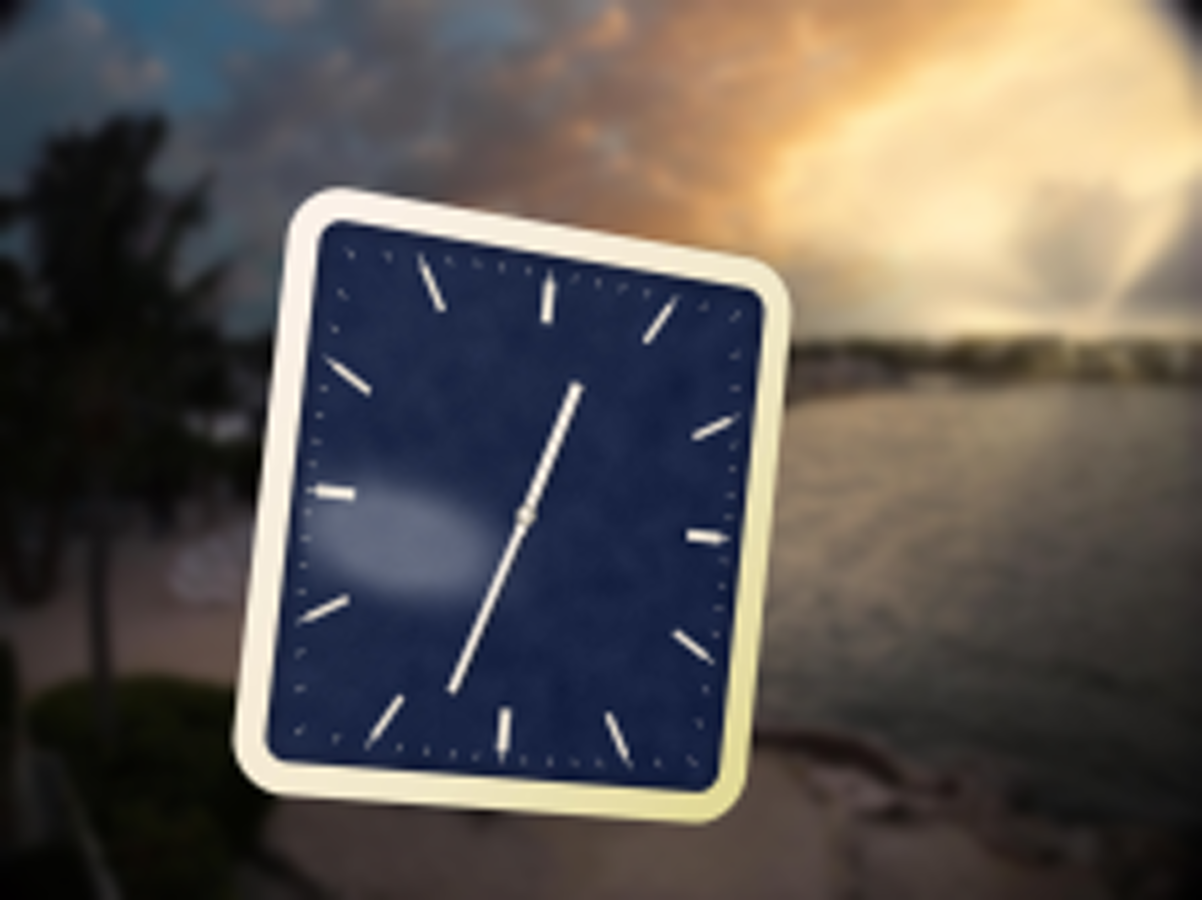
**12:33**
